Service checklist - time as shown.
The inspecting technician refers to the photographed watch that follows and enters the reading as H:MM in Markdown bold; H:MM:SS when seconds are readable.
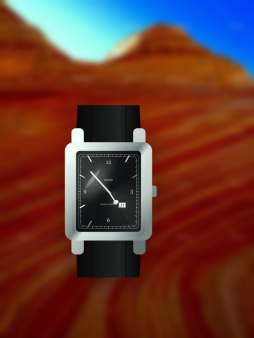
**4:53**
